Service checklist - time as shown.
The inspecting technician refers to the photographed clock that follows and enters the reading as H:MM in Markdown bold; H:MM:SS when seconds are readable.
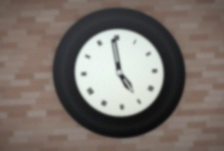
**4:59**
